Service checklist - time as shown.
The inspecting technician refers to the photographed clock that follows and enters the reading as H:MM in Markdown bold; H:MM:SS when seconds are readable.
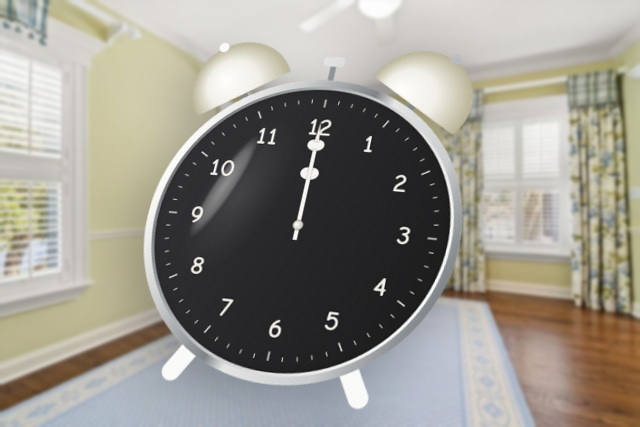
**12:00**
